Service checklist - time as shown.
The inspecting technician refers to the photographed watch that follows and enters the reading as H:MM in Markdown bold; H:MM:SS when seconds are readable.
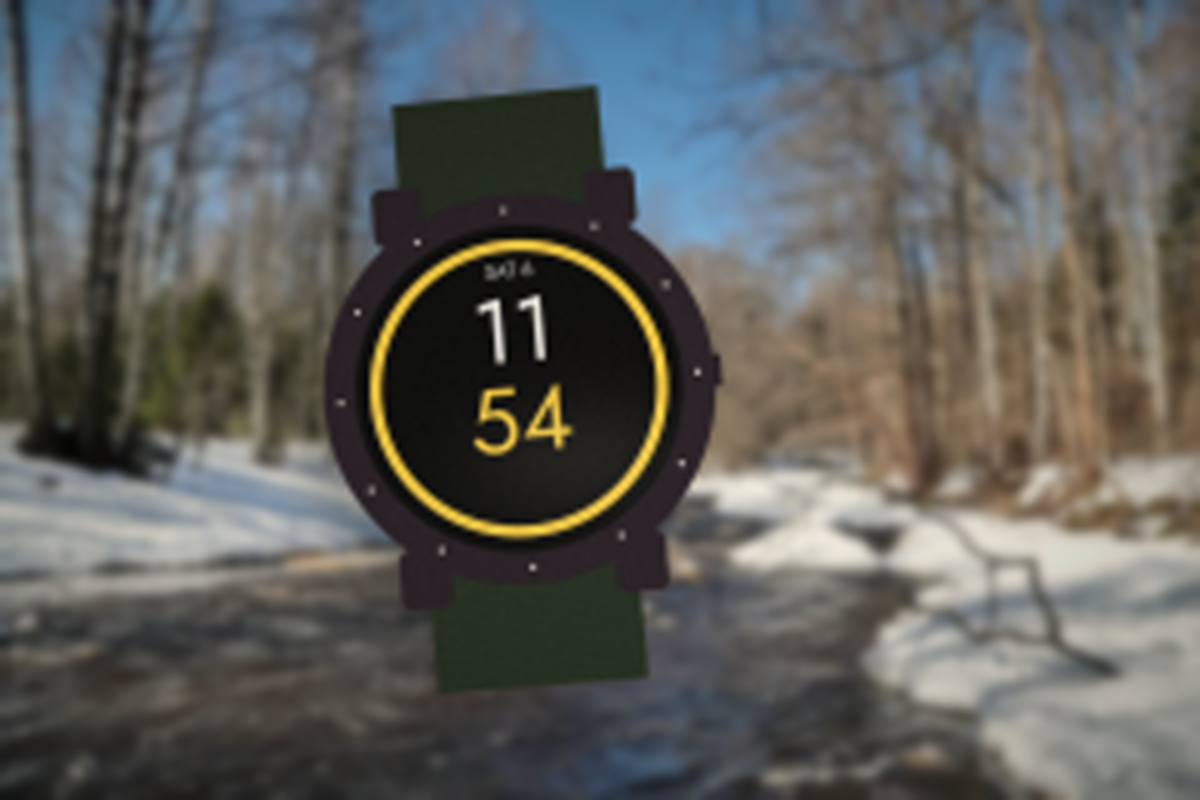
**11:54**
